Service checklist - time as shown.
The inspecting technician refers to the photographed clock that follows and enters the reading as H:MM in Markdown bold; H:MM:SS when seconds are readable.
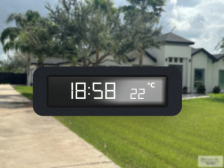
**18:58**
